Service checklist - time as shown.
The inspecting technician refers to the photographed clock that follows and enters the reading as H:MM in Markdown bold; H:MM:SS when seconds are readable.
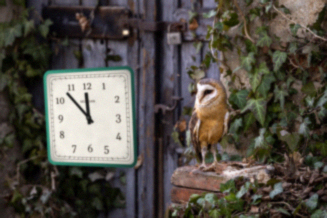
**11:53**
